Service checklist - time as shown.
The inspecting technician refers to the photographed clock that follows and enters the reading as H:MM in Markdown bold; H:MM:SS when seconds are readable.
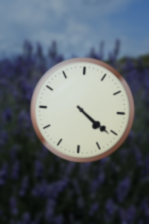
**4:21**
